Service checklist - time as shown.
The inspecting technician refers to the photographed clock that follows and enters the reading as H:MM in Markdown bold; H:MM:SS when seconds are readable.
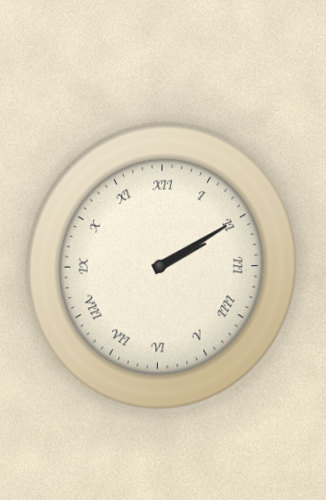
**2:10**
